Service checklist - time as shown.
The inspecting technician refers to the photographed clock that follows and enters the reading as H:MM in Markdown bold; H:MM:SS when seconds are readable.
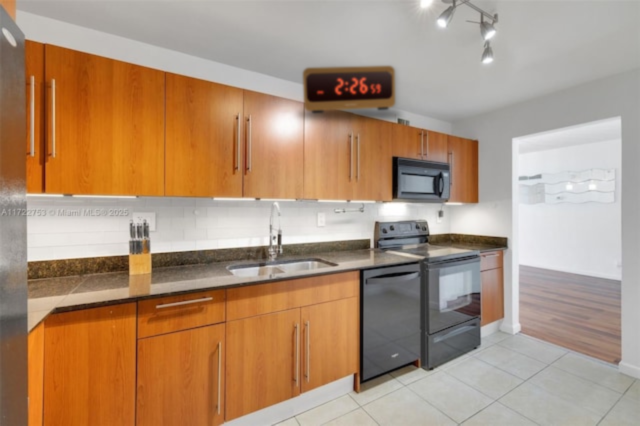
**2:26**
